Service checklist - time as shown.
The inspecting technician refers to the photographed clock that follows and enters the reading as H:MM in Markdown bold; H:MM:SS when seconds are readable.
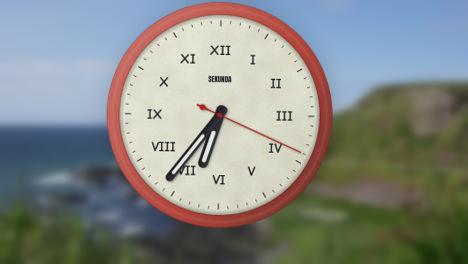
**6:36:19**
